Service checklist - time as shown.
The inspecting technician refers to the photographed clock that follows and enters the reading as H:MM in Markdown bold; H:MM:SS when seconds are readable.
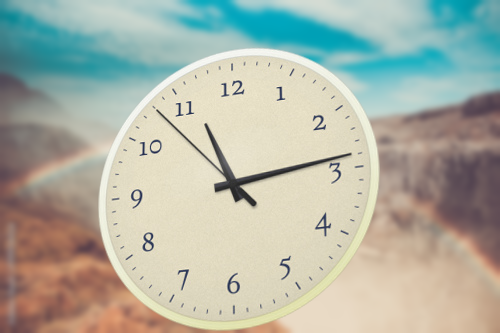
**11:13:53**
